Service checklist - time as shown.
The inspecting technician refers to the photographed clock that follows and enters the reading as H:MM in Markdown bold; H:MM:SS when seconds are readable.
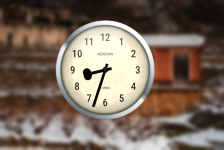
**8:33**
